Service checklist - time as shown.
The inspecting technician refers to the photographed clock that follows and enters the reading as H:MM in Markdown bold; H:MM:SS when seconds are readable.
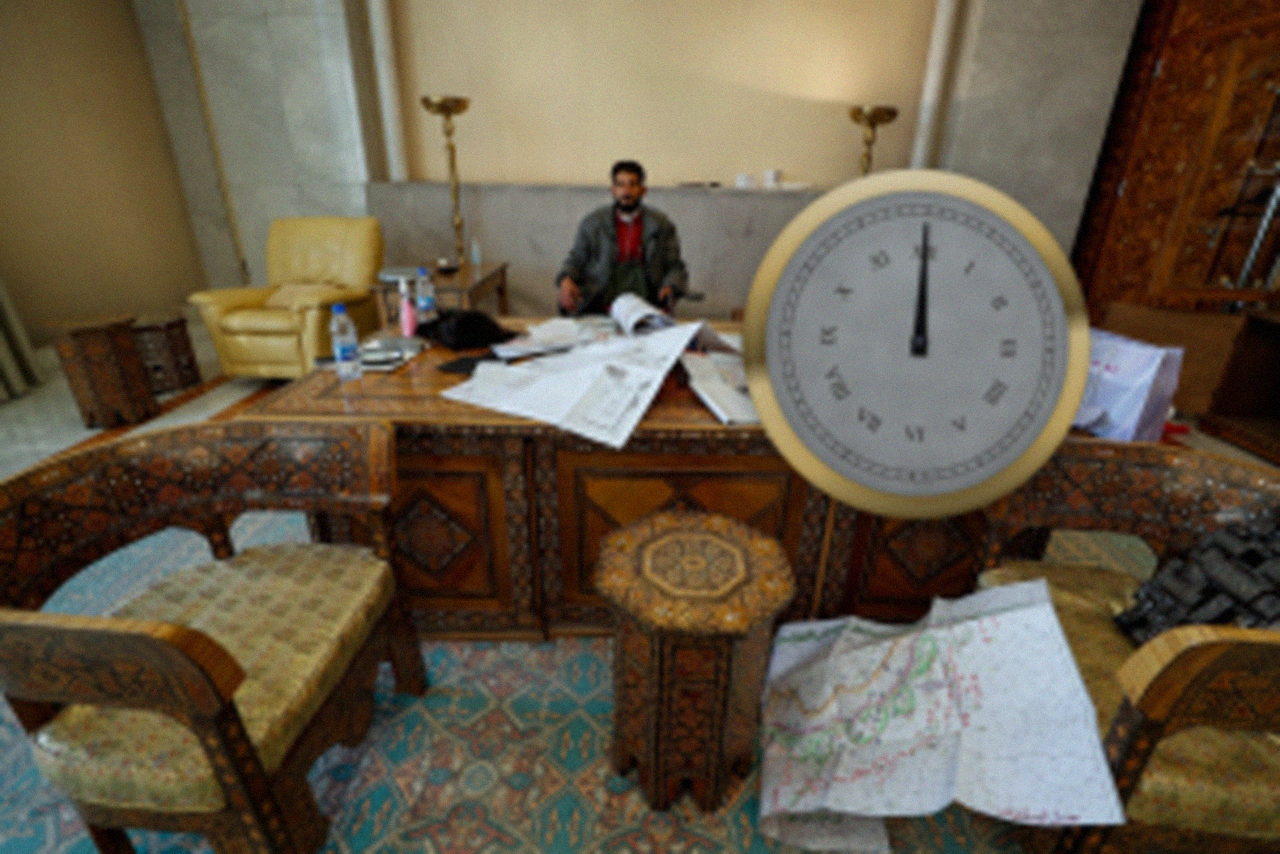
**12:00**
